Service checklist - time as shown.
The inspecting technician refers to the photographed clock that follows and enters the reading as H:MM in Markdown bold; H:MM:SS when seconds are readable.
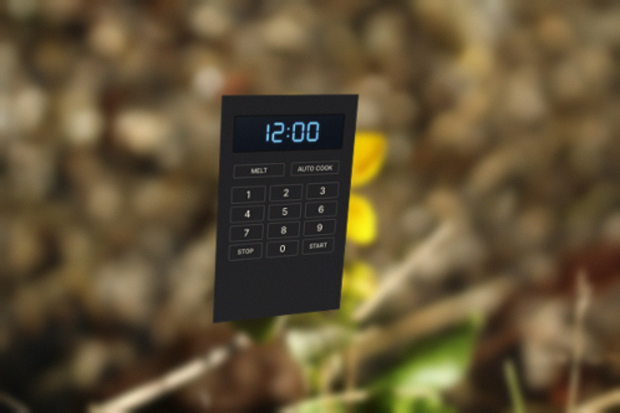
**12:00**
